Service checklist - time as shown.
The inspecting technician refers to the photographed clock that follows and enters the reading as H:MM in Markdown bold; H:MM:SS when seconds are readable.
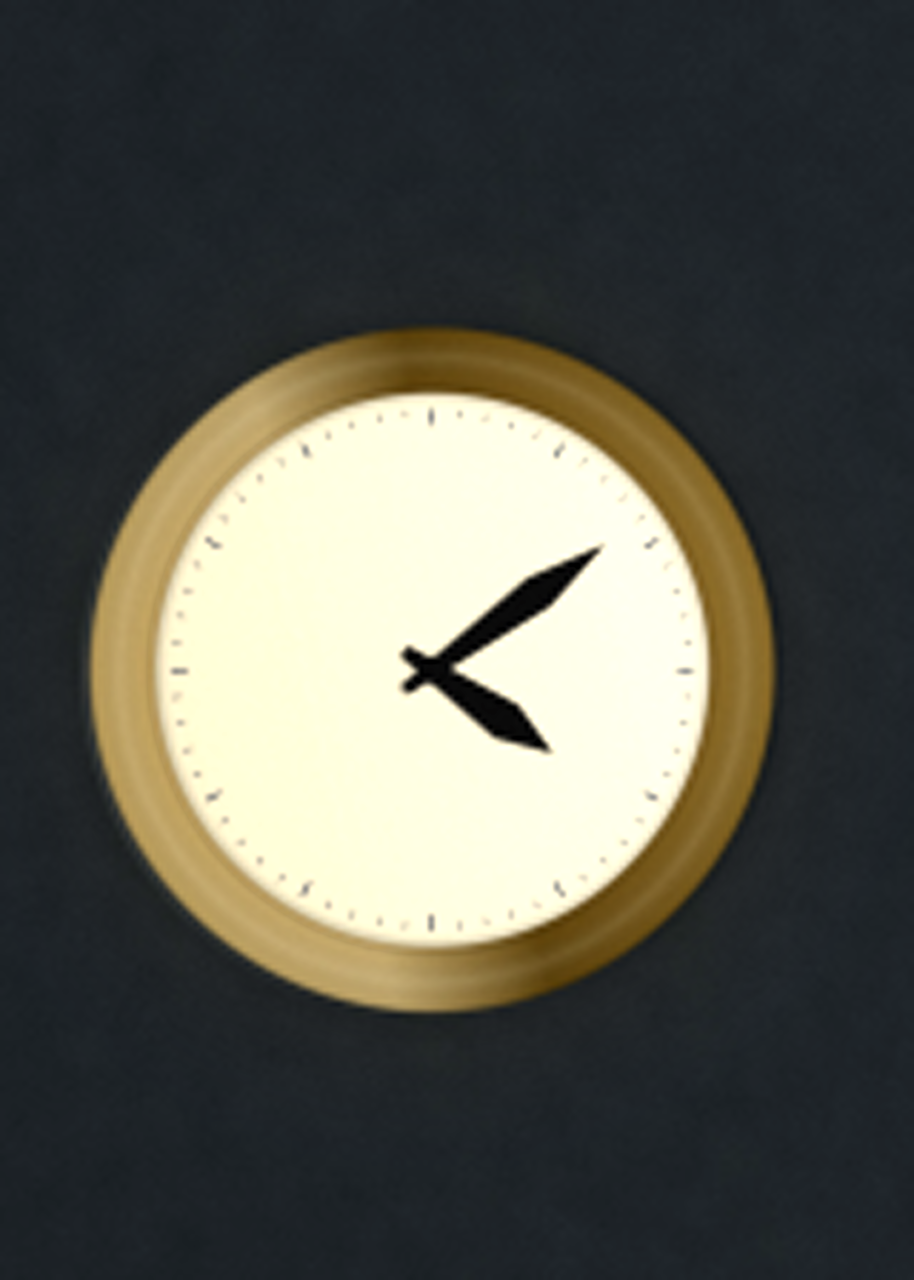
**4:09**
